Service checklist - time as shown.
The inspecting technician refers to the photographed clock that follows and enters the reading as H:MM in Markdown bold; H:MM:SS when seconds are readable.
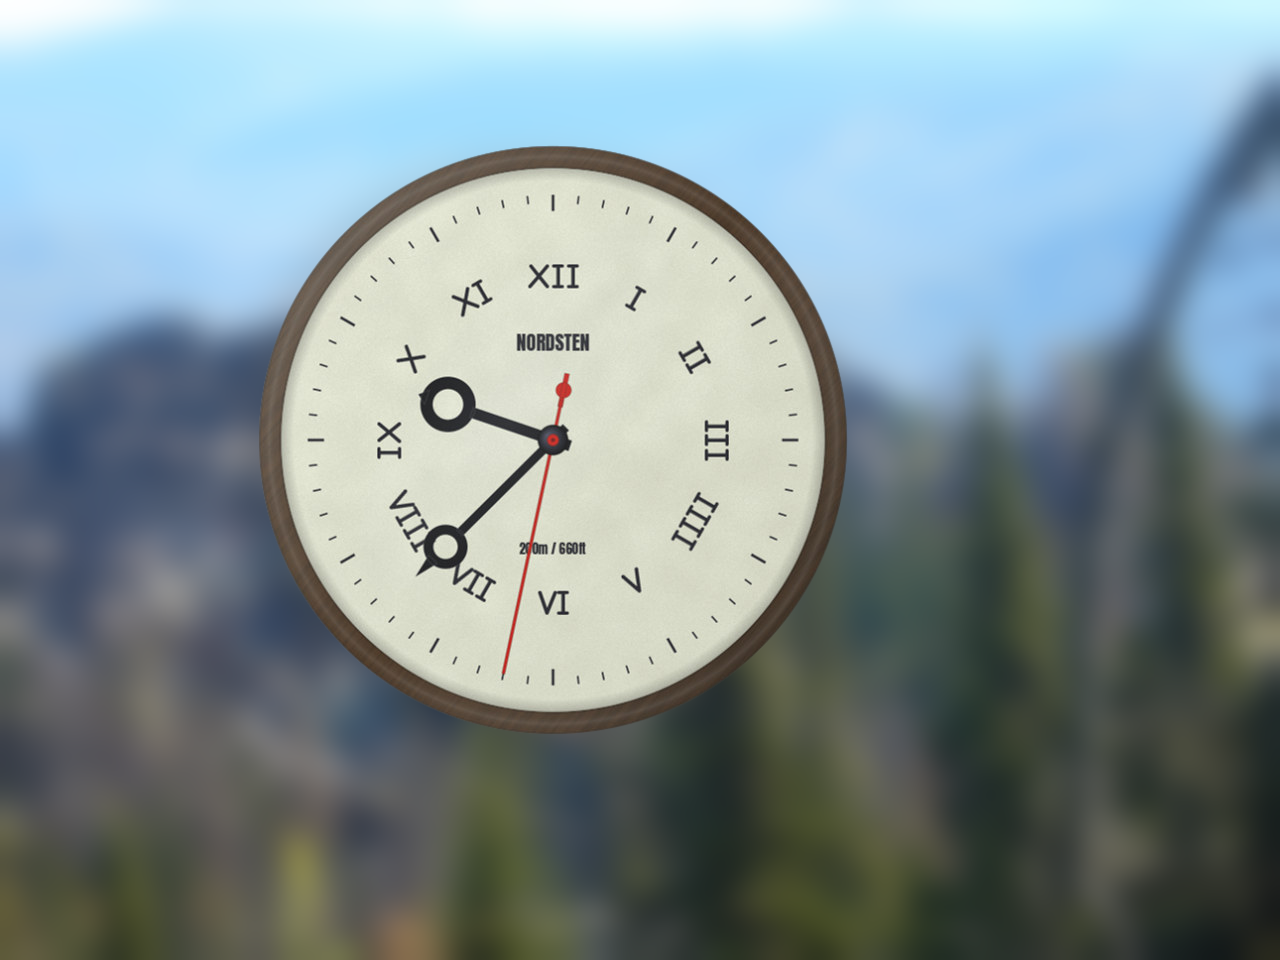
**9:37:32**
